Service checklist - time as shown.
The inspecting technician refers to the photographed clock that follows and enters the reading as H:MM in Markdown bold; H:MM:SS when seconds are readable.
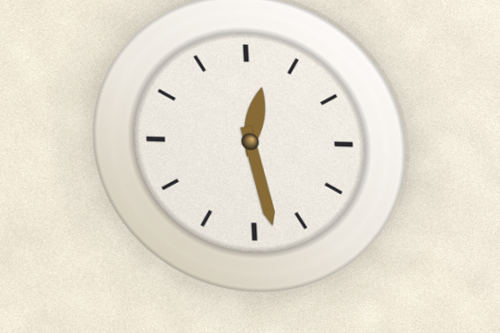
**12:28**
